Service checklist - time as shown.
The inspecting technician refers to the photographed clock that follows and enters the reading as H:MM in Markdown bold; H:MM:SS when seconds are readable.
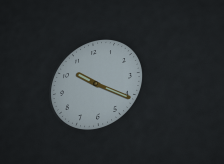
**10:21**
